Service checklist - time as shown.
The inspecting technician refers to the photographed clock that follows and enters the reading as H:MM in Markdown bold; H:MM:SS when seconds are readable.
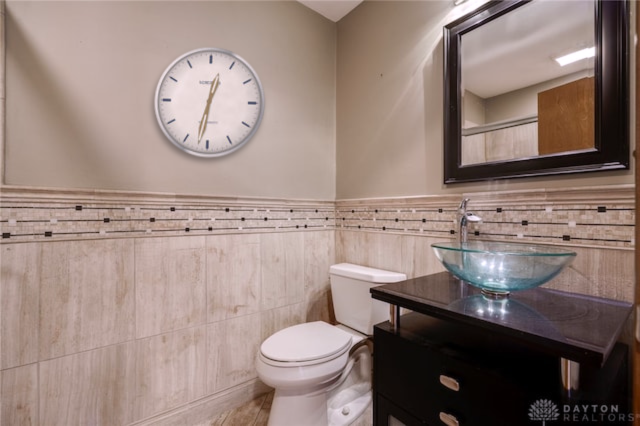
**12:32**
